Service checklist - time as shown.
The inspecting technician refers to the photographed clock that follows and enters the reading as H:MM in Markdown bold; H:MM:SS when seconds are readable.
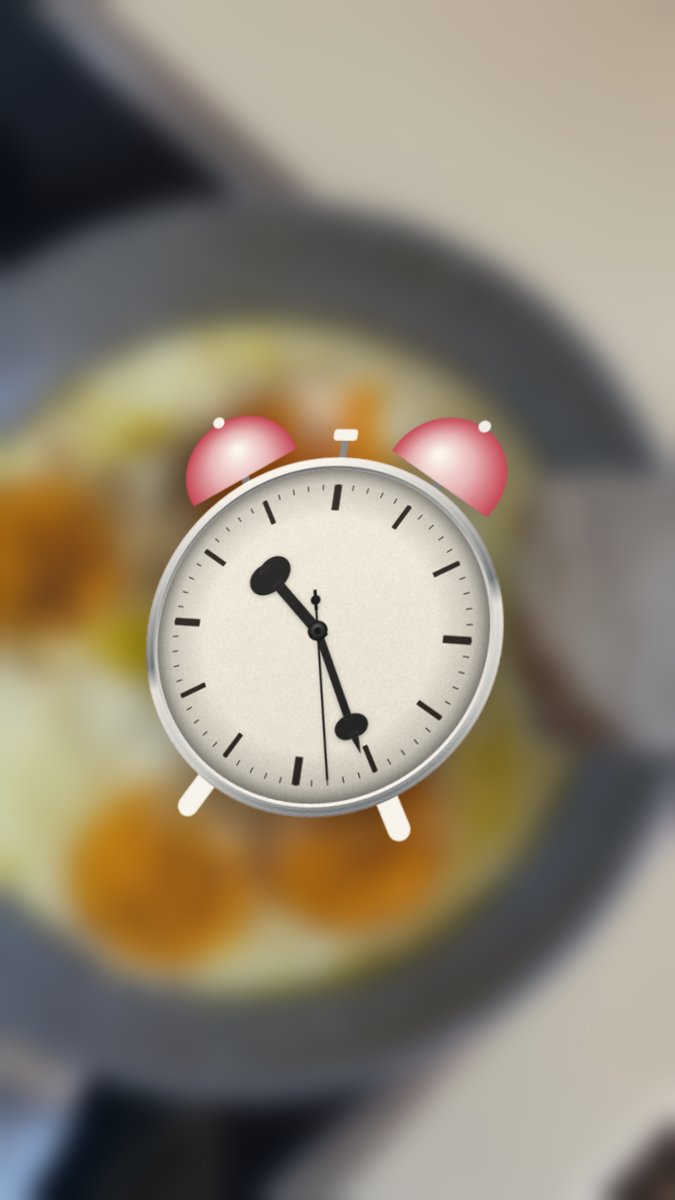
**10:25:28**
